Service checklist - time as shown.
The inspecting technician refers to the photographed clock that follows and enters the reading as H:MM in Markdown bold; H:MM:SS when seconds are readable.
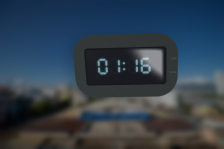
**1:16**
